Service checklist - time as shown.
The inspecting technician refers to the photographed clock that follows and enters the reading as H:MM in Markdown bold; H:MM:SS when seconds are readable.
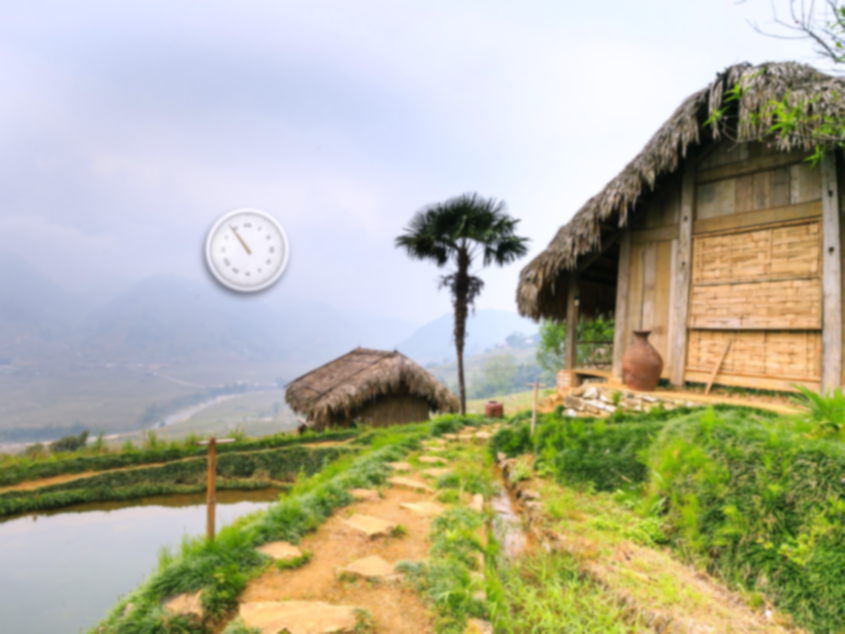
**10:54**
